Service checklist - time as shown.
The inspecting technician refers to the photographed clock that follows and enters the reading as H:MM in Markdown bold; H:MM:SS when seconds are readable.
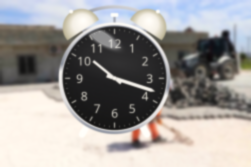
**10:18**
